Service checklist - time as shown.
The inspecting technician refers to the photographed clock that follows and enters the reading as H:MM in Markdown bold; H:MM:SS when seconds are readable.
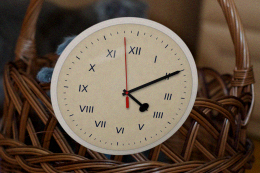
**4:09:58**
